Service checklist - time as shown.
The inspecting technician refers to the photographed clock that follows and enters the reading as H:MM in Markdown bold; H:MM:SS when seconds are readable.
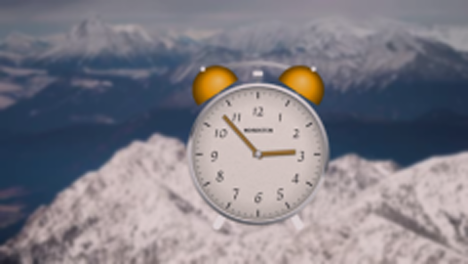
**2:53**
